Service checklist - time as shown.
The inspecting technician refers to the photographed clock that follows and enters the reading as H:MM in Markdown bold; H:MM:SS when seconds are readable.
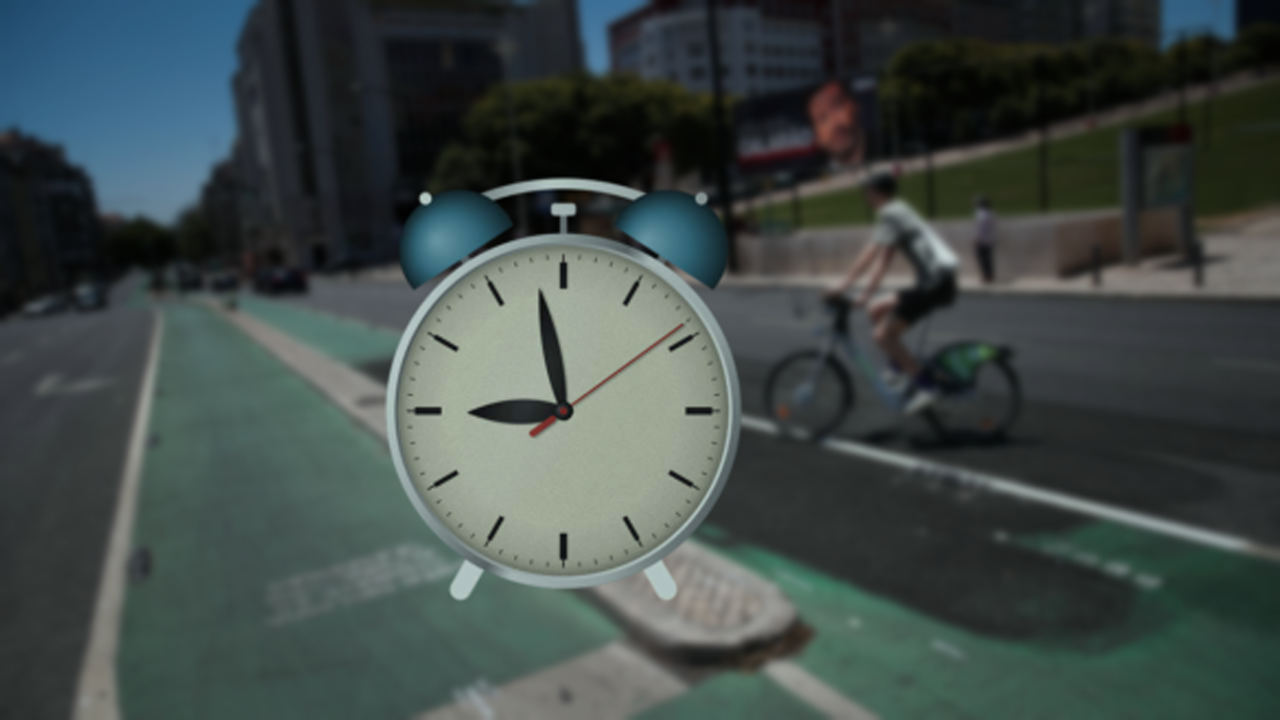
**8:58:09**
